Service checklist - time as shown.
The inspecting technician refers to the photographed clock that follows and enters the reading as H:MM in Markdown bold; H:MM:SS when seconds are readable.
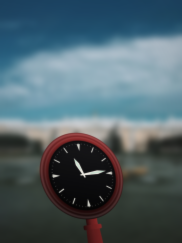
**11:14**
